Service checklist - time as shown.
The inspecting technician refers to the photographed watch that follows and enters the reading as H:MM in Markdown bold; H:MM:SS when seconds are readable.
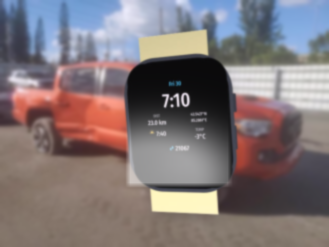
**7:10**
